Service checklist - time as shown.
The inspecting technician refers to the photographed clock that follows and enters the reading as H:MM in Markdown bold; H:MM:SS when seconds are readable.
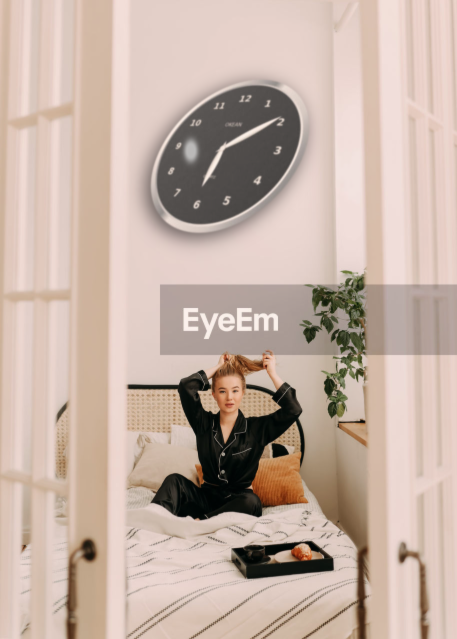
**6:09**
